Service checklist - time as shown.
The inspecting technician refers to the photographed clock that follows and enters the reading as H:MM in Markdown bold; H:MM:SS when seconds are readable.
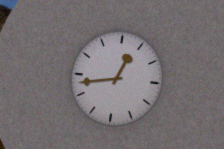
**12:43**
